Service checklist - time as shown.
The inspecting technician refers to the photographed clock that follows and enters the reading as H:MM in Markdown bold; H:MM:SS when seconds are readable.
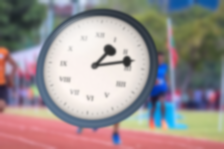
**1:13**
